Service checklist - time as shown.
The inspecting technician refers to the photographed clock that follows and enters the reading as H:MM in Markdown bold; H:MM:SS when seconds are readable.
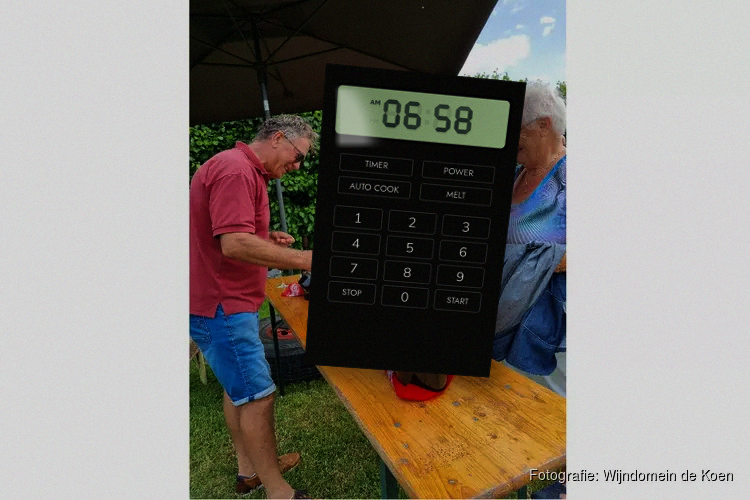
**6:58**
